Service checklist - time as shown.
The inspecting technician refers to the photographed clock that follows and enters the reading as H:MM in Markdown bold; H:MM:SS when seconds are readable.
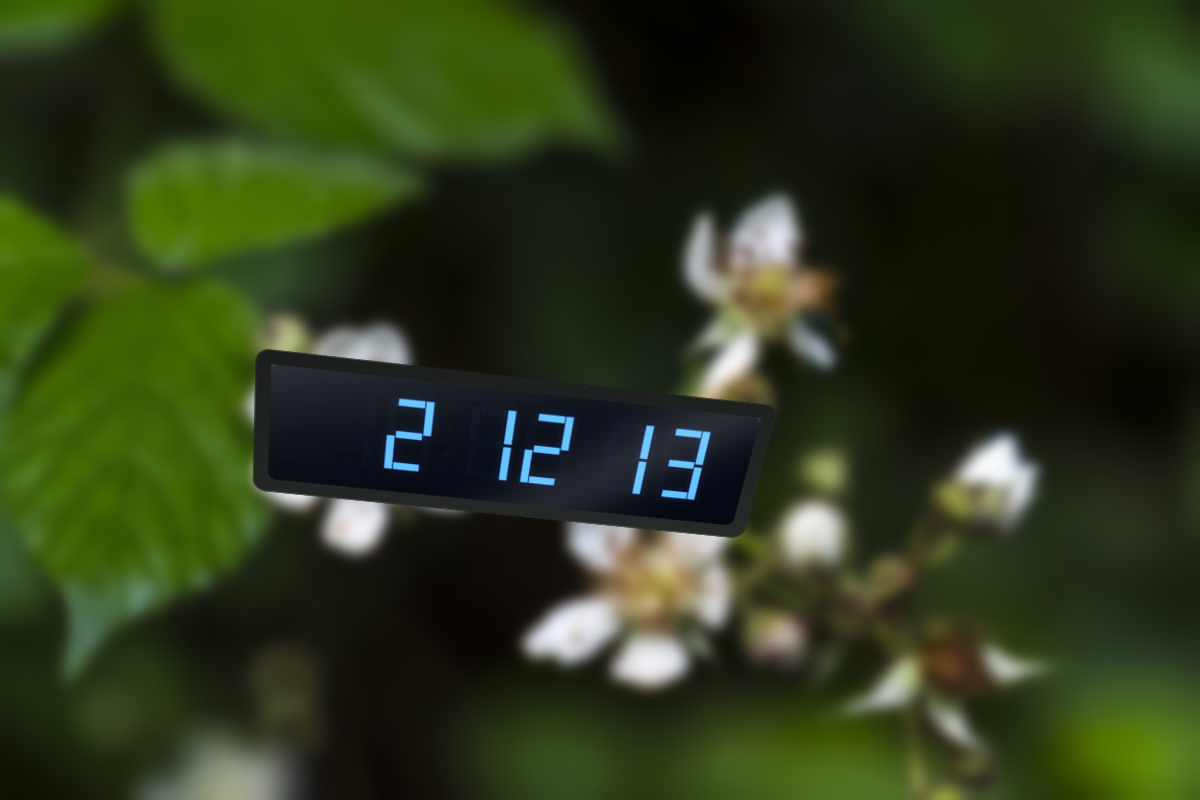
**2:12:13**
